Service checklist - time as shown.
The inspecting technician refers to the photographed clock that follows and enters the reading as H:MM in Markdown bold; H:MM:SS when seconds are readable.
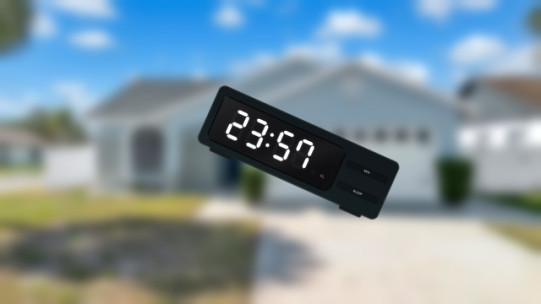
**23:57**
